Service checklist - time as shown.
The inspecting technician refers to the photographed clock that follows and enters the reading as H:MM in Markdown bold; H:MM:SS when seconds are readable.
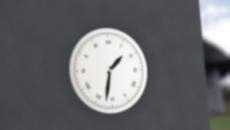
**1:32**
